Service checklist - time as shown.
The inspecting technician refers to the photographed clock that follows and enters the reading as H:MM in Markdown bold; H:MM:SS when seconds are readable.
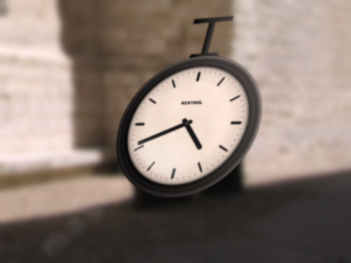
**4:41**
